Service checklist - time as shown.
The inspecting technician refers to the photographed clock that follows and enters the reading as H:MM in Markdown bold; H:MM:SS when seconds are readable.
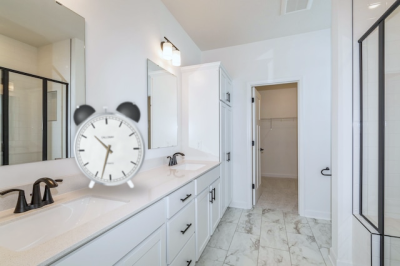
**10:33**
